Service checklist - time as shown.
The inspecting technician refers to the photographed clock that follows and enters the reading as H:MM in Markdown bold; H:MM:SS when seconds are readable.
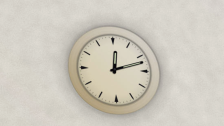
**12:12**
